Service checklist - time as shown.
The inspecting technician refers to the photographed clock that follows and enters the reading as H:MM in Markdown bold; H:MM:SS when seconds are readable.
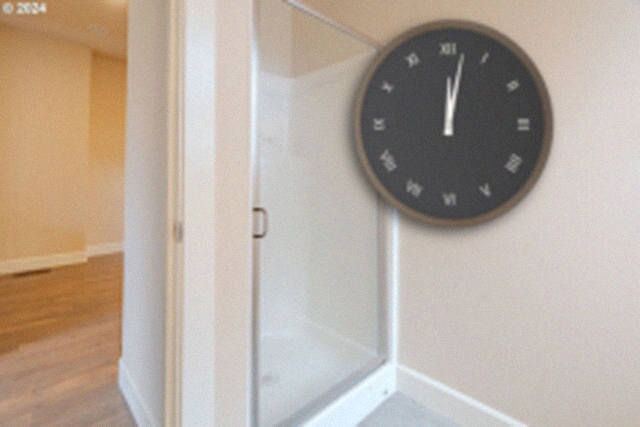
**12:02**
